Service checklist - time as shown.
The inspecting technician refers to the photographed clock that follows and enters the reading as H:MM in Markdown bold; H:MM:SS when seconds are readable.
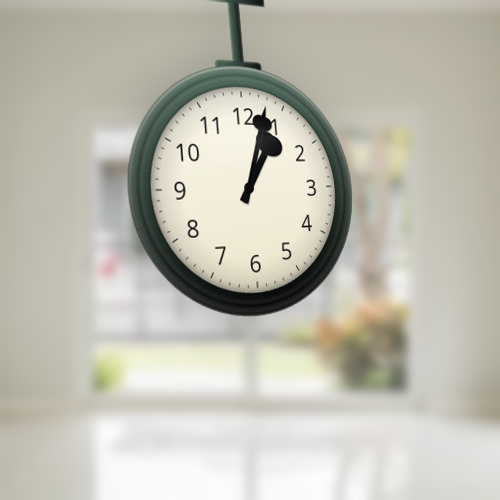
**1:03**
